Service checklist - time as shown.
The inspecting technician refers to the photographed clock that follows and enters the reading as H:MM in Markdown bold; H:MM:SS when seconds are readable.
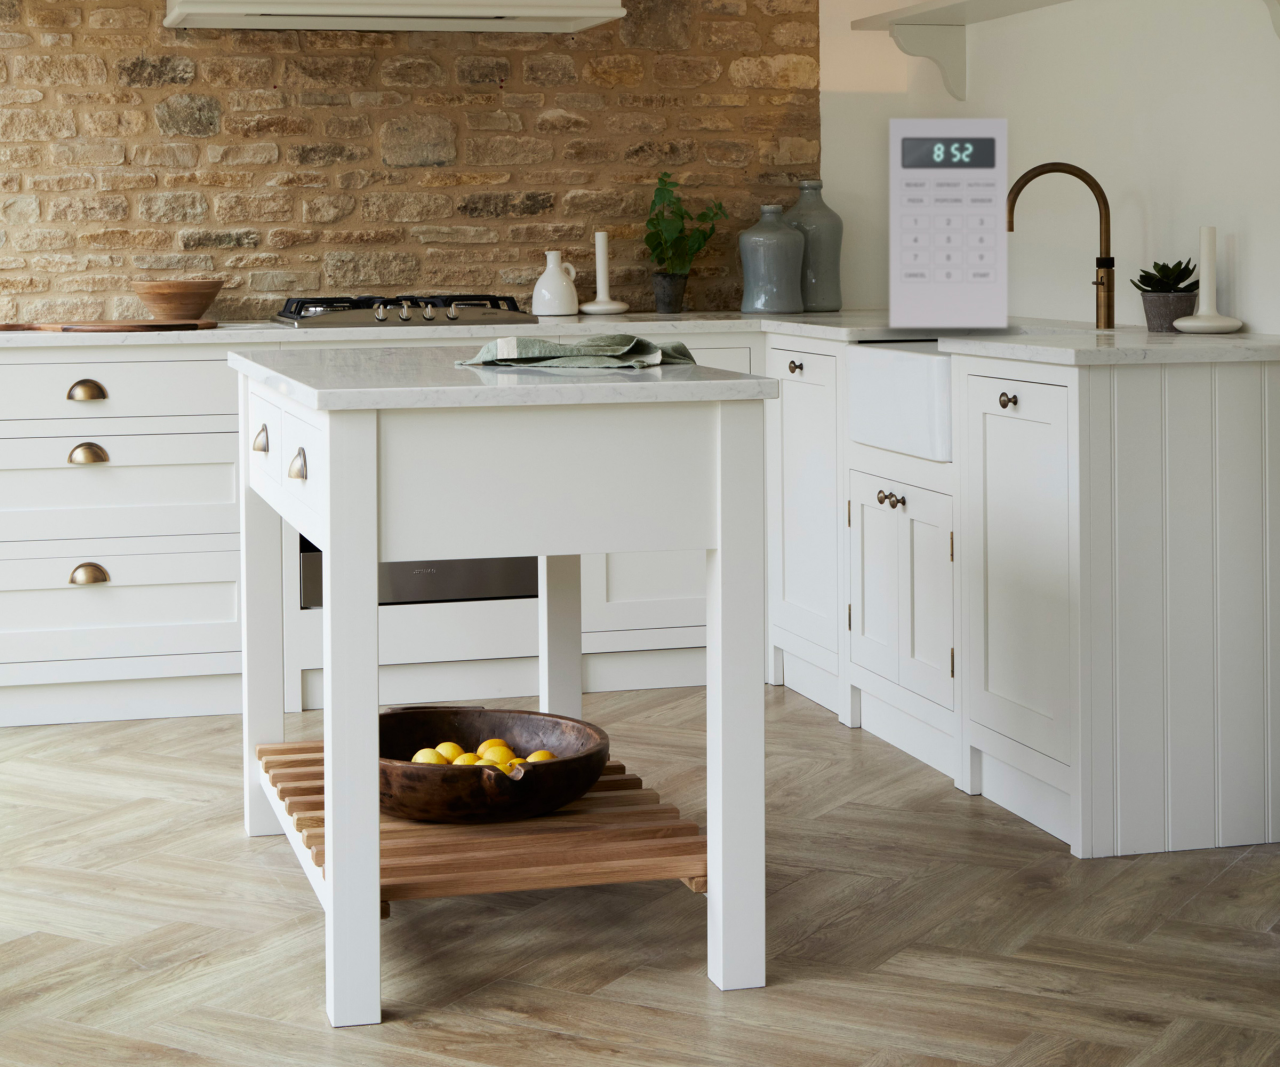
**8:52**
